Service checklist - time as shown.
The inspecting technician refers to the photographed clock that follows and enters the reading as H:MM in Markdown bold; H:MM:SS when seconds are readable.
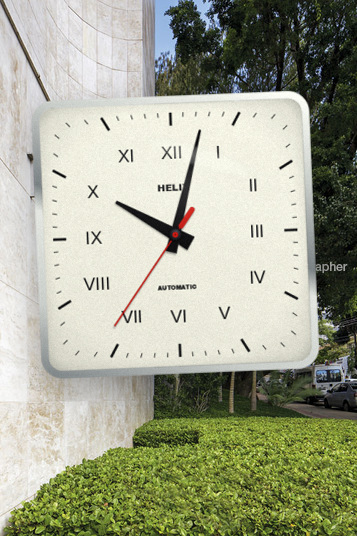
**10:02:36**
